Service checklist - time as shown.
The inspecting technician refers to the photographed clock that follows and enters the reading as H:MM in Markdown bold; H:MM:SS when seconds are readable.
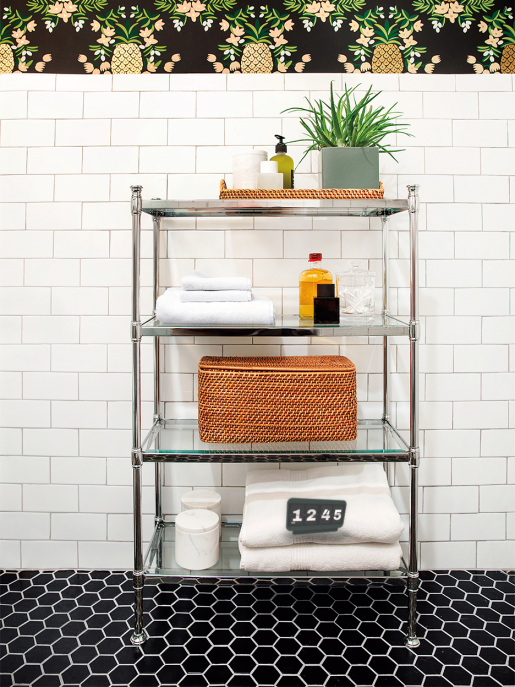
**12:45**
